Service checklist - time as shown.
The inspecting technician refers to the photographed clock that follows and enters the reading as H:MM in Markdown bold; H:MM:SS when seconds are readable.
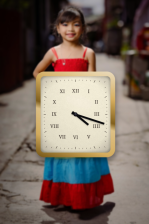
**4:18**
